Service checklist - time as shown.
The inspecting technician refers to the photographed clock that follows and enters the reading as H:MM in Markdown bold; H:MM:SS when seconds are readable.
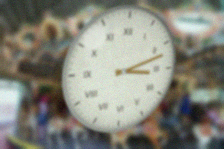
**3:12**
